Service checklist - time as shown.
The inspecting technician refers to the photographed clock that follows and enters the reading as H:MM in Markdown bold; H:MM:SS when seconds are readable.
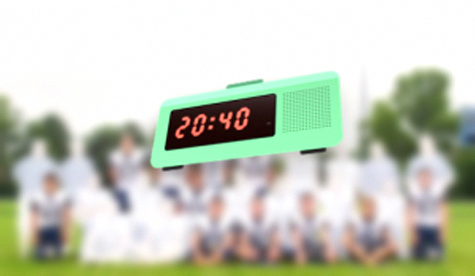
**20:40**
